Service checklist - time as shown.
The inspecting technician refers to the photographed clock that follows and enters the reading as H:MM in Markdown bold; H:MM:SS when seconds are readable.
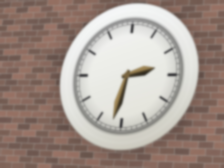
**2:32**
